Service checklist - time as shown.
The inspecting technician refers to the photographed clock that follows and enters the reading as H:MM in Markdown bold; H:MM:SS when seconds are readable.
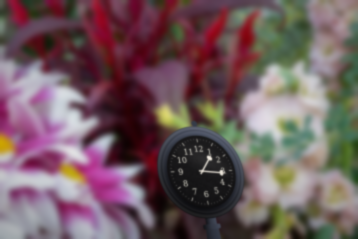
**1:16**
